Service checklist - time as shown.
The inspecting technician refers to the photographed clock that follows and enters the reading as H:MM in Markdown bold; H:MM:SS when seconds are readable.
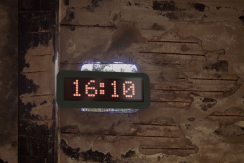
**16:10**
